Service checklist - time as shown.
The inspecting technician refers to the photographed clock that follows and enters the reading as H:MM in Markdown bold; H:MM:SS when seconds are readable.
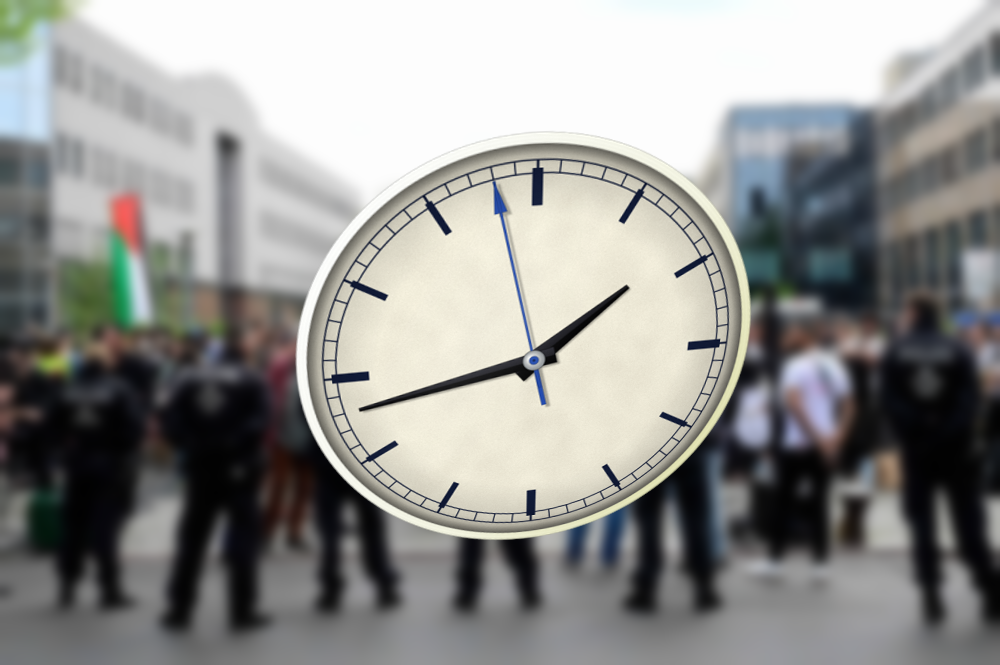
**1:42:58**
